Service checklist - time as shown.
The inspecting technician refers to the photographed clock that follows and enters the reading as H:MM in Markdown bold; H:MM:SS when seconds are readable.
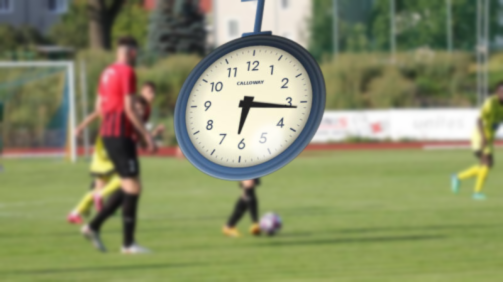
**6:16**
